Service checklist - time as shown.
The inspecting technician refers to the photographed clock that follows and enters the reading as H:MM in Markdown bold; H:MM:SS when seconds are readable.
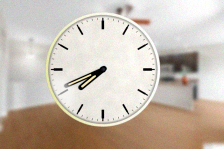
**7:41**
